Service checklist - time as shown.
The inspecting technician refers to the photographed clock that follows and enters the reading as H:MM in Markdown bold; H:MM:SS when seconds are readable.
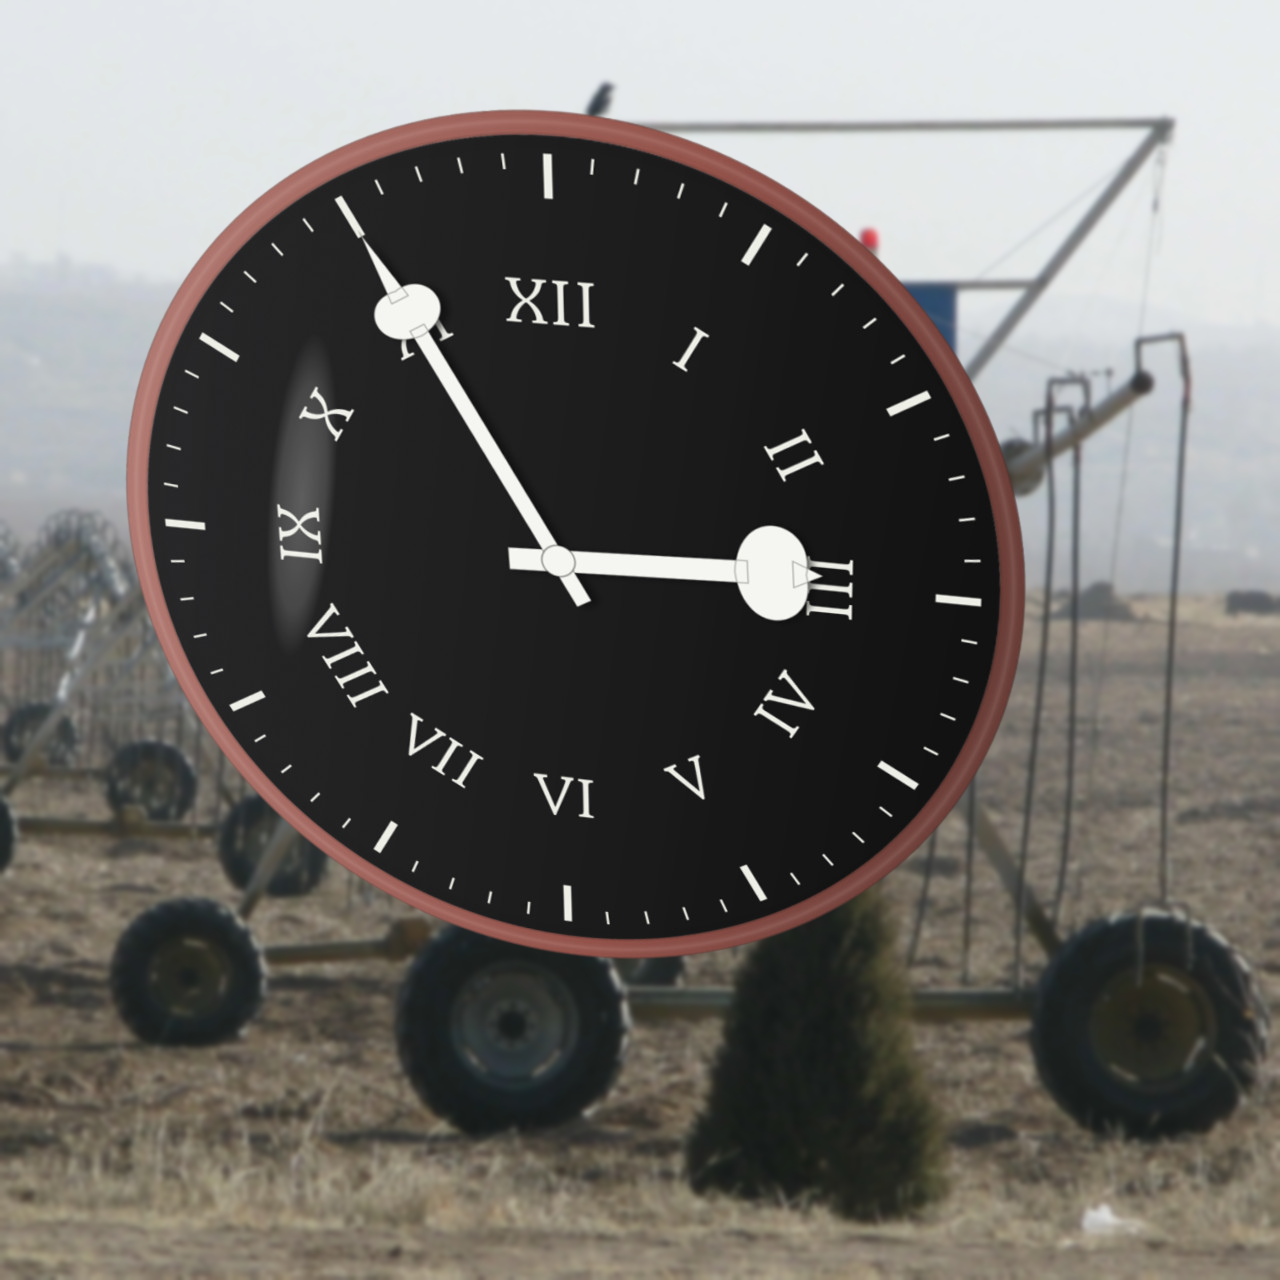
**2:55**
